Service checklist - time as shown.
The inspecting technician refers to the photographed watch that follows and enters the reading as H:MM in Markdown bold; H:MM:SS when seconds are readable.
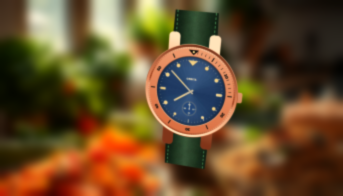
**7:52**
